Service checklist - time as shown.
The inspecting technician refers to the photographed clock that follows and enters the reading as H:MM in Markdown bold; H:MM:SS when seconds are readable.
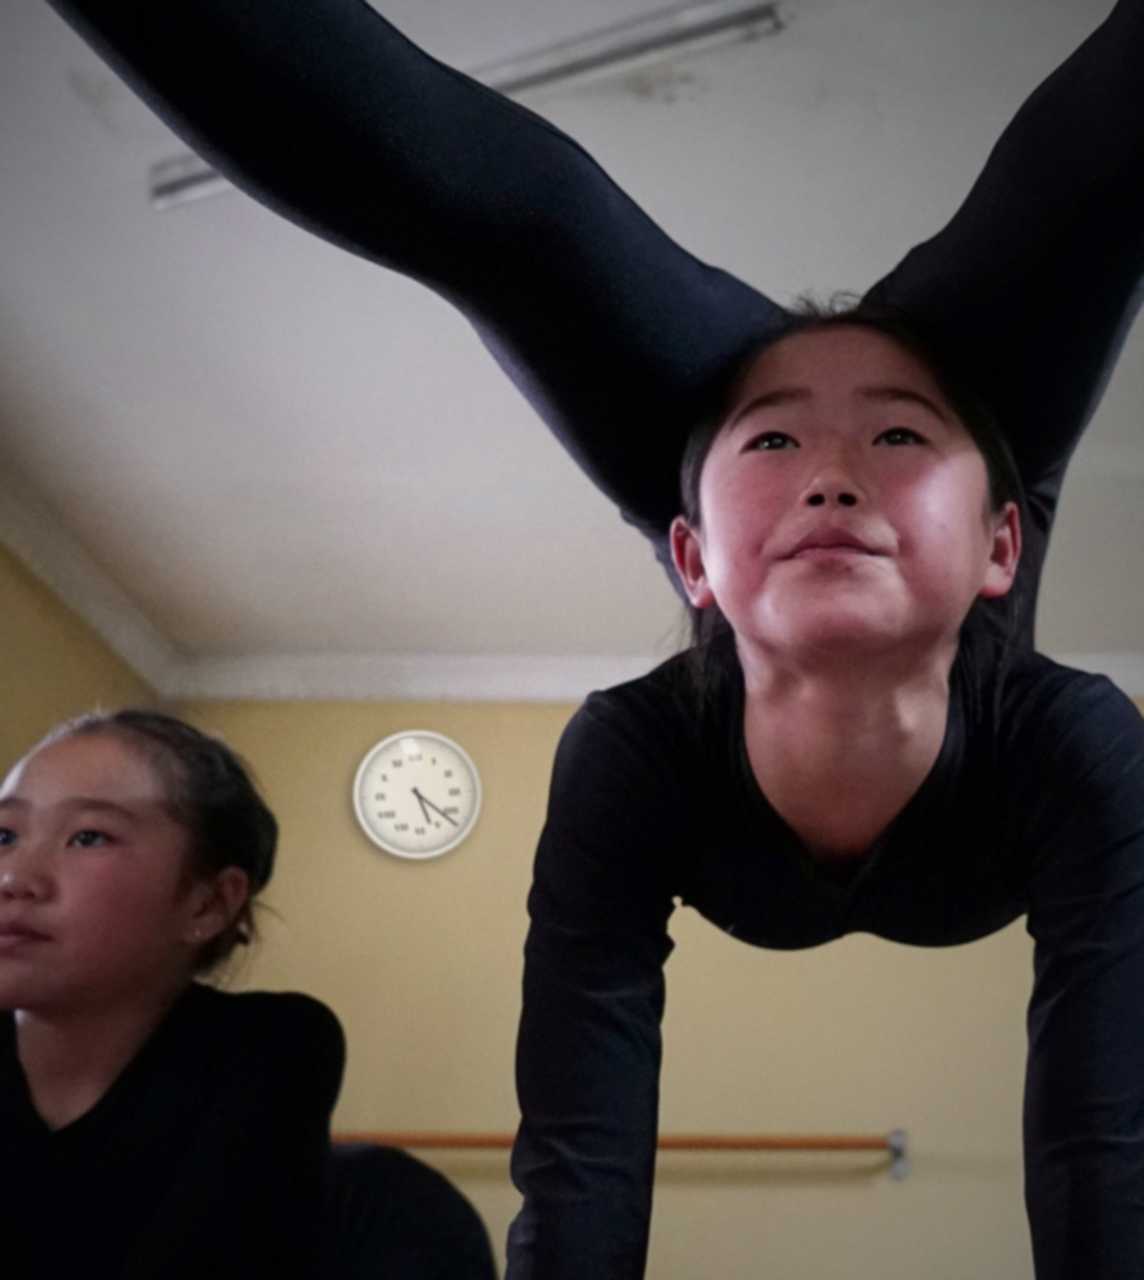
**5:22**
